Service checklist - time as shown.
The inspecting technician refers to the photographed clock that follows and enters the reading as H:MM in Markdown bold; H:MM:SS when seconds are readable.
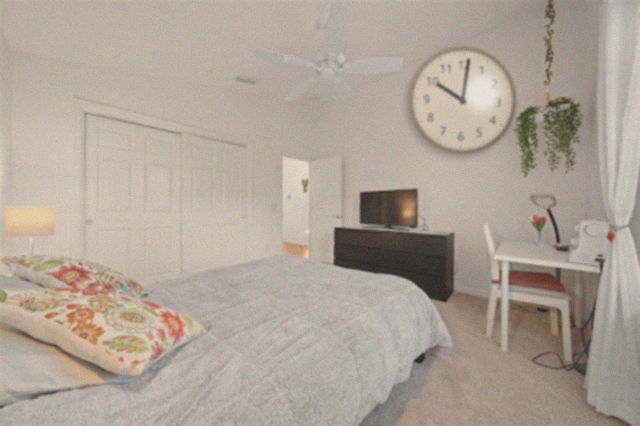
**10:01**
